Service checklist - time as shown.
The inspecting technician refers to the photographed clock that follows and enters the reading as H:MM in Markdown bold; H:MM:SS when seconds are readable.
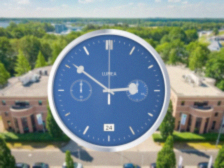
**2:51**
